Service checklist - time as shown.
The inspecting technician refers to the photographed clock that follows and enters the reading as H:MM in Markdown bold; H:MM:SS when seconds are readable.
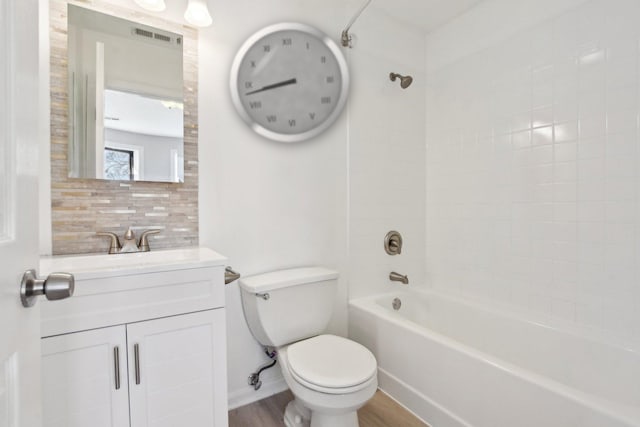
**8:43**
